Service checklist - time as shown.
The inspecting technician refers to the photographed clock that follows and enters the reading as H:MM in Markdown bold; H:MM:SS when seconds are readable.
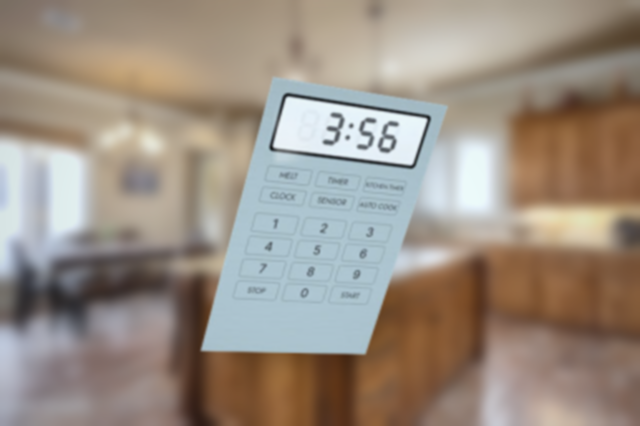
**3:56**
